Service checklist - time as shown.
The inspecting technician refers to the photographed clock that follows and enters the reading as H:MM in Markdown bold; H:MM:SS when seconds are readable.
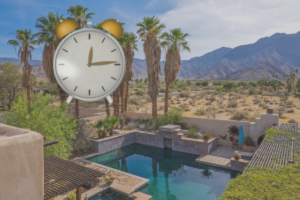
**12:14**
